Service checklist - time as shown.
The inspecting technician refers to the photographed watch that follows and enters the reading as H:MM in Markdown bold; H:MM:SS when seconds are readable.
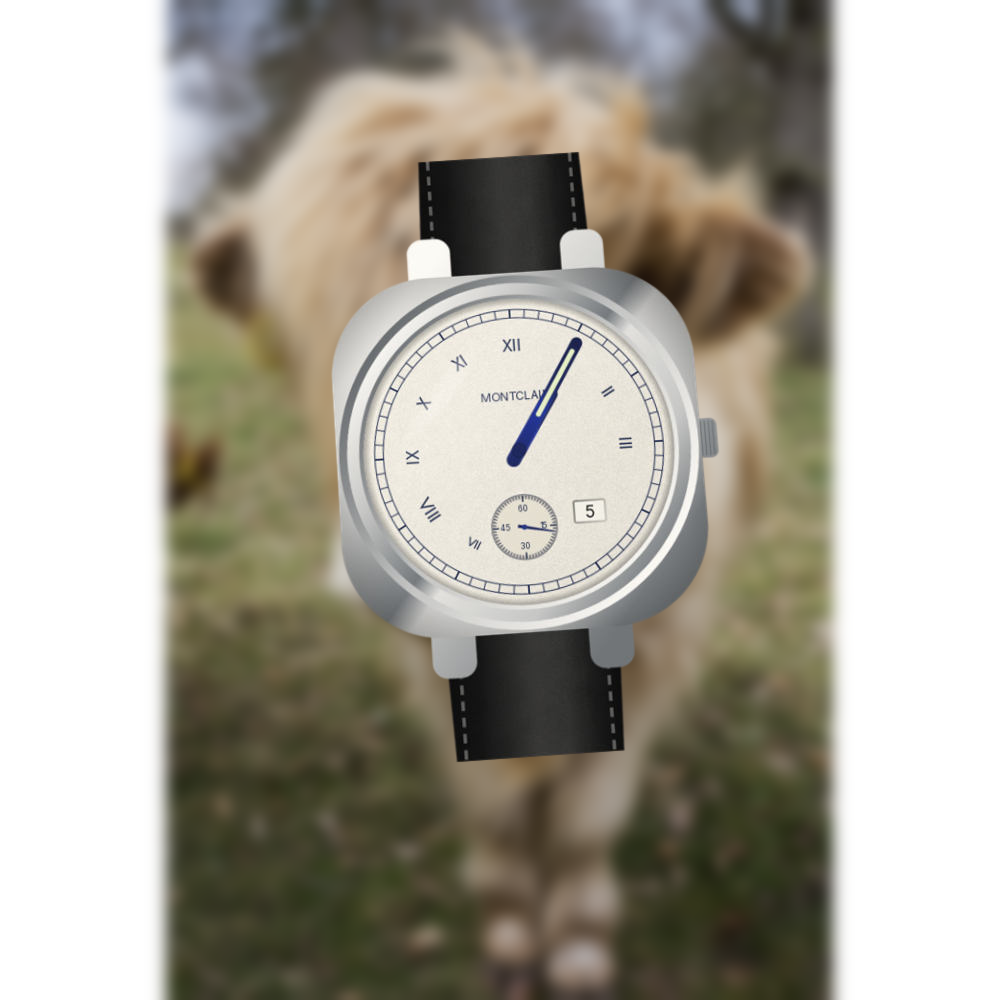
**1:05:17**
